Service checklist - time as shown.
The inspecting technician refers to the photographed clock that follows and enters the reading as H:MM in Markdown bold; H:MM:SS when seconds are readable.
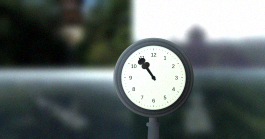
**10:54**
